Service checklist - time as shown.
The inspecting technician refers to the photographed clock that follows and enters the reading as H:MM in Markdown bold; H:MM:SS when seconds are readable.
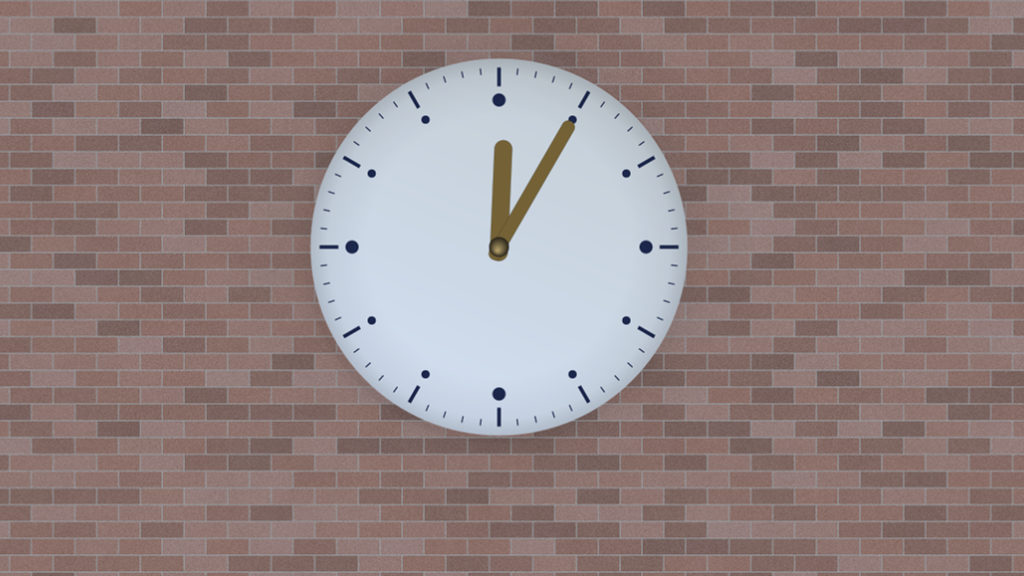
**12:05**
